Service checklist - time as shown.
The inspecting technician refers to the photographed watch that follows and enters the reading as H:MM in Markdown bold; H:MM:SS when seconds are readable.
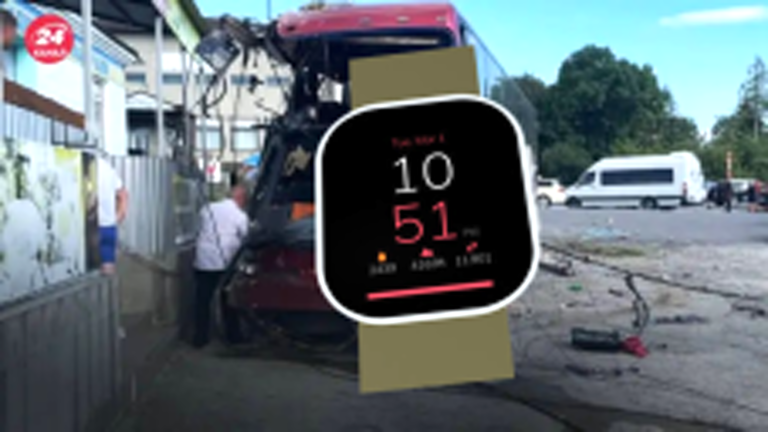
**10:51**
